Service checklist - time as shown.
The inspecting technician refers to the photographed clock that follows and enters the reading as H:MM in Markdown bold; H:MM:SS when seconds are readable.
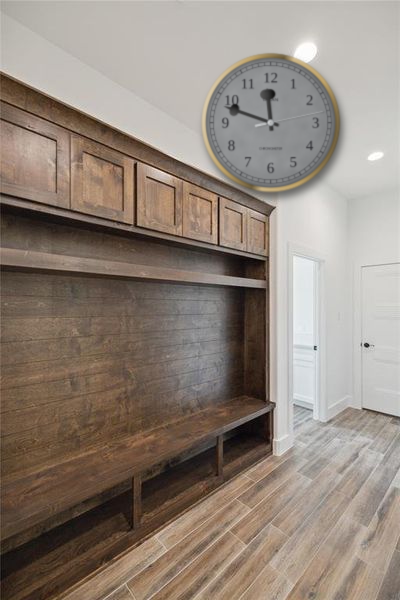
**11:48:13**
